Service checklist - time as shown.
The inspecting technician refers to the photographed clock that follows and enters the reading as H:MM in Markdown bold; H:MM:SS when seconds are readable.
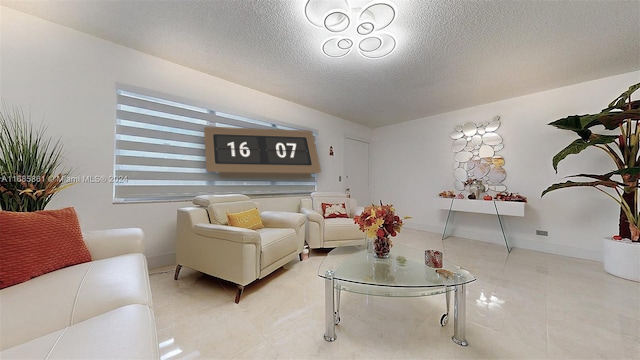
**16:07**
